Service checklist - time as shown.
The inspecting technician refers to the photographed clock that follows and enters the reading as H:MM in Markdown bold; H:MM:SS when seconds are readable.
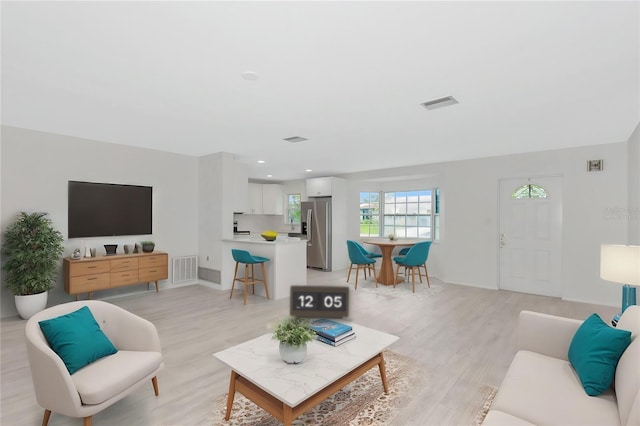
**12:05**
